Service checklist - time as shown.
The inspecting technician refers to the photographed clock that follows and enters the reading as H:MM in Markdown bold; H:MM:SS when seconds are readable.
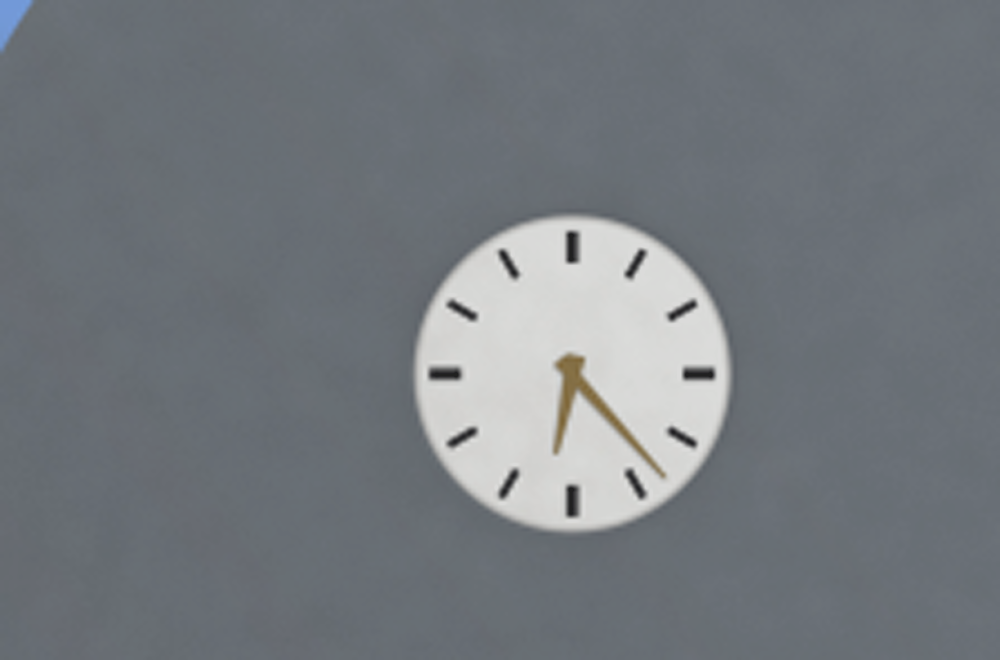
**6:23**
